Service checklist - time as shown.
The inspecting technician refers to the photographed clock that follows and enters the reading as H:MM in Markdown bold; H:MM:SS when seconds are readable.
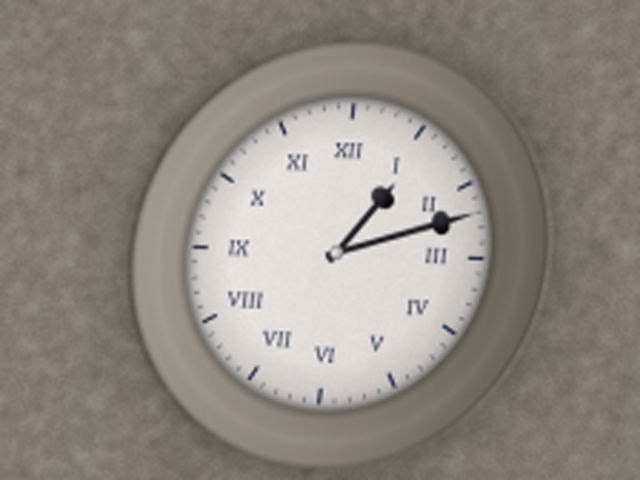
**1:12**
